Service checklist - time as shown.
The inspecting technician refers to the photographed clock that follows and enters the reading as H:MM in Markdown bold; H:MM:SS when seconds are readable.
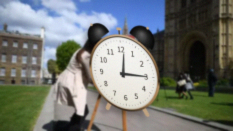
**12:15**
